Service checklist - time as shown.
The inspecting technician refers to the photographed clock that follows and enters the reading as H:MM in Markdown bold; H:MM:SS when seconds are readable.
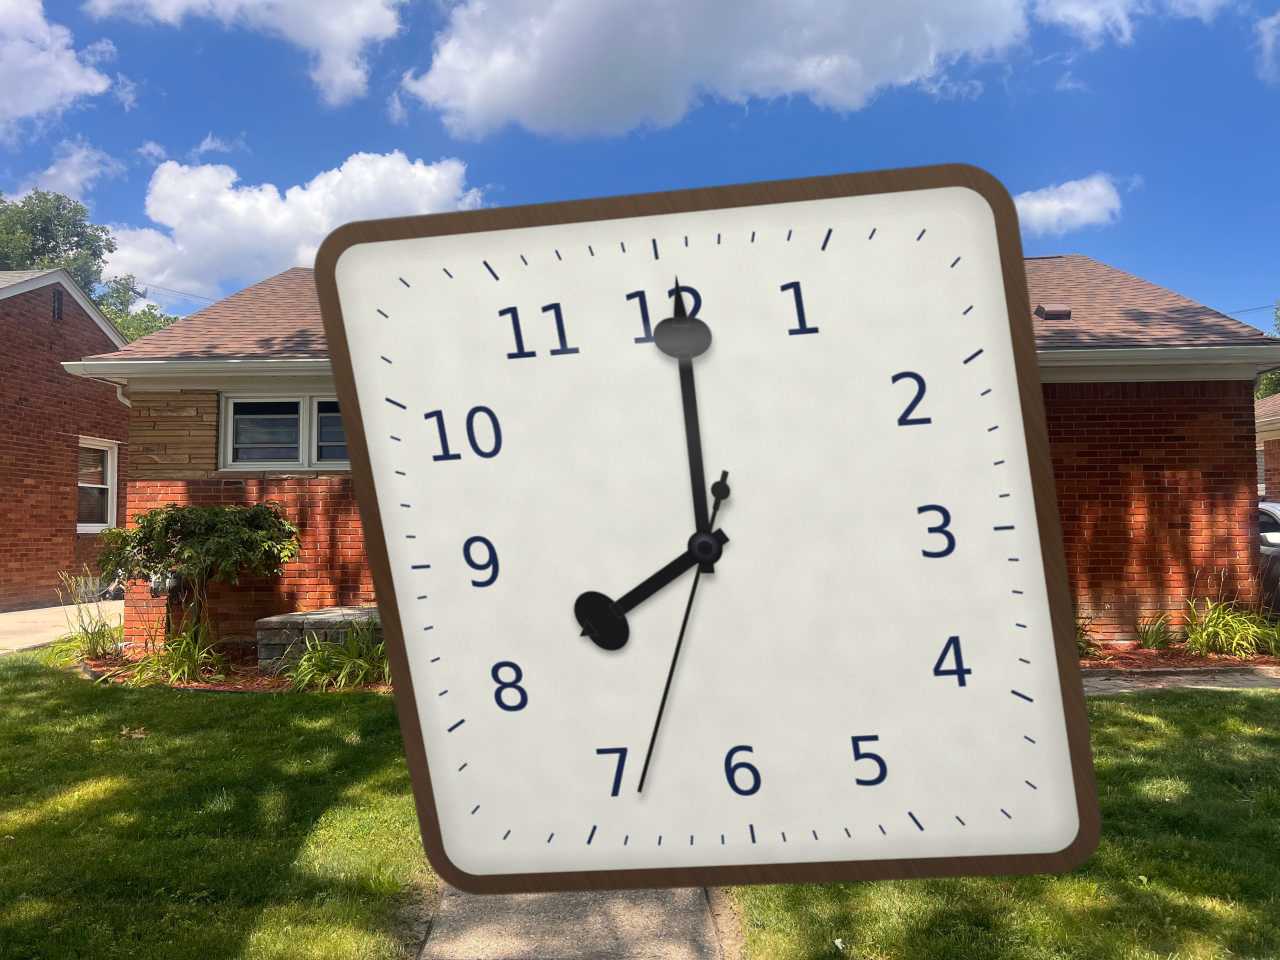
**8:00:34**
